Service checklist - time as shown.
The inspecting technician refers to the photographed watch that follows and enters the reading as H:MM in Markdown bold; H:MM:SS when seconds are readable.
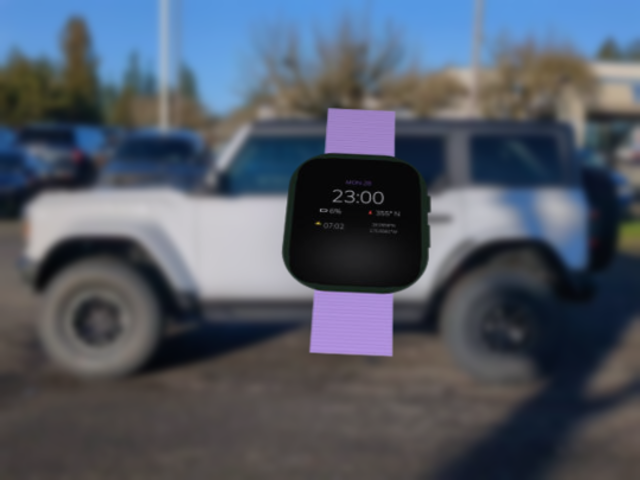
**23:00**
